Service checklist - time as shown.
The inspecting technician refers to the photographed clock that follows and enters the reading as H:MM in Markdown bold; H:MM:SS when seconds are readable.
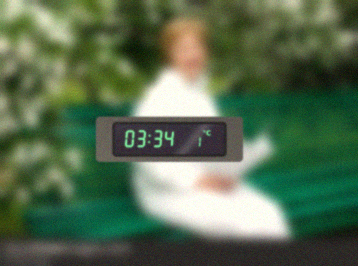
**3:34**
